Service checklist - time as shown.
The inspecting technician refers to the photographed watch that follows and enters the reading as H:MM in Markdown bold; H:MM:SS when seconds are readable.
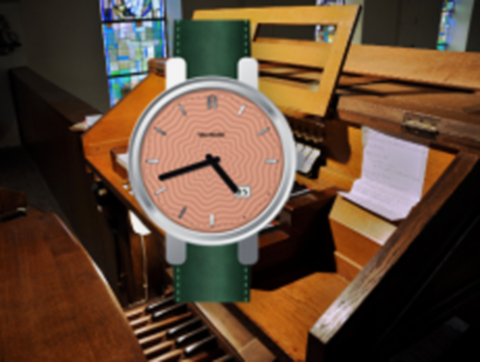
**4:42**
